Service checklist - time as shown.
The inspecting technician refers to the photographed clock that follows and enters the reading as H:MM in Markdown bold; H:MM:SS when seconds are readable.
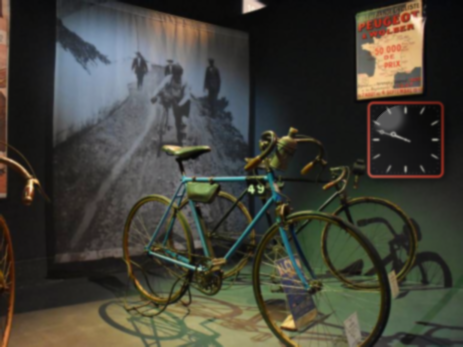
**9:48**
